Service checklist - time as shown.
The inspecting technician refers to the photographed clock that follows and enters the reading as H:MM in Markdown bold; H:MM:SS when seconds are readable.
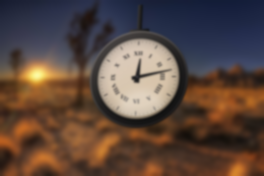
**12:13**
